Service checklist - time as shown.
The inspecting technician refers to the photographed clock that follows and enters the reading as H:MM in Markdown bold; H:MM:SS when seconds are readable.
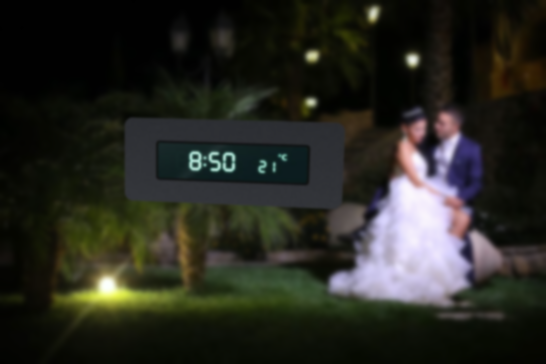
**8:50**
